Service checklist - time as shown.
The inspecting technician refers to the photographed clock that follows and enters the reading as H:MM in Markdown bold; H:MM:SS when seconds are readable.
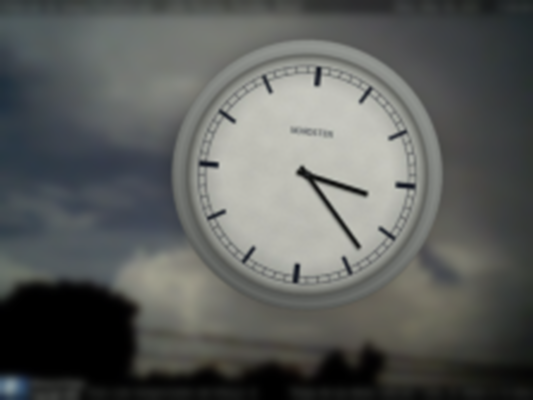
**3:23**
